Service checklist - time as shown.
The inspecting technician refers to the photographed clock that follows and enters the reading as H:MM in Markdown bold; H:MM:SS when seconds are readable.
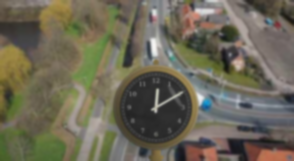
**12:10**
